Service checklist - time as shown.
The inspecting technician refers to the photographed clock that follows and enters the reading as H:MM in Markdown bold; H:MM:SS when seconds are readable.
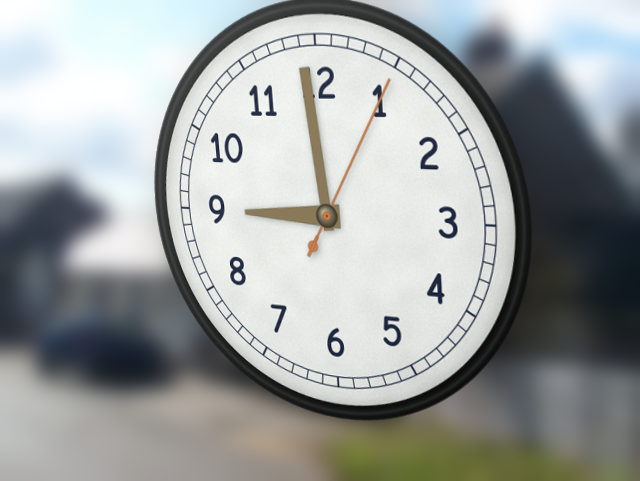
**8:59:05**
